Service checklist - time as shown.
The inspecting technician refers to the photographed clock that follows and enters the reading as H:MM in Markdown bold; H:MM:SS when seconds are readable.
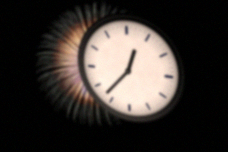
**12:37**
